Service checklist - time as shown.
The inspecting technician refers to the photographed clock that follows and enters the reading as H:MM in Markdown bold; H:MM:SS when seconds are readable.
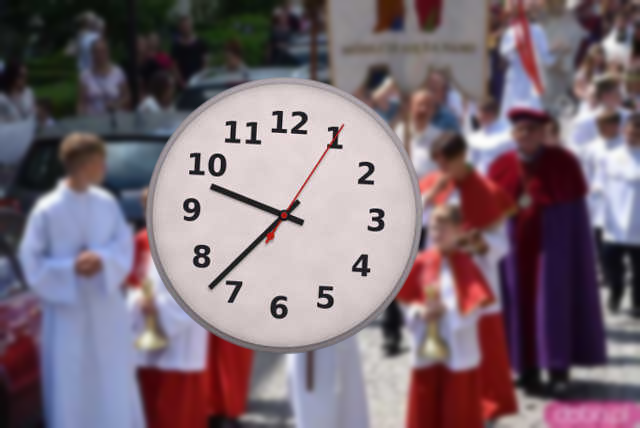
**9:37:05**
